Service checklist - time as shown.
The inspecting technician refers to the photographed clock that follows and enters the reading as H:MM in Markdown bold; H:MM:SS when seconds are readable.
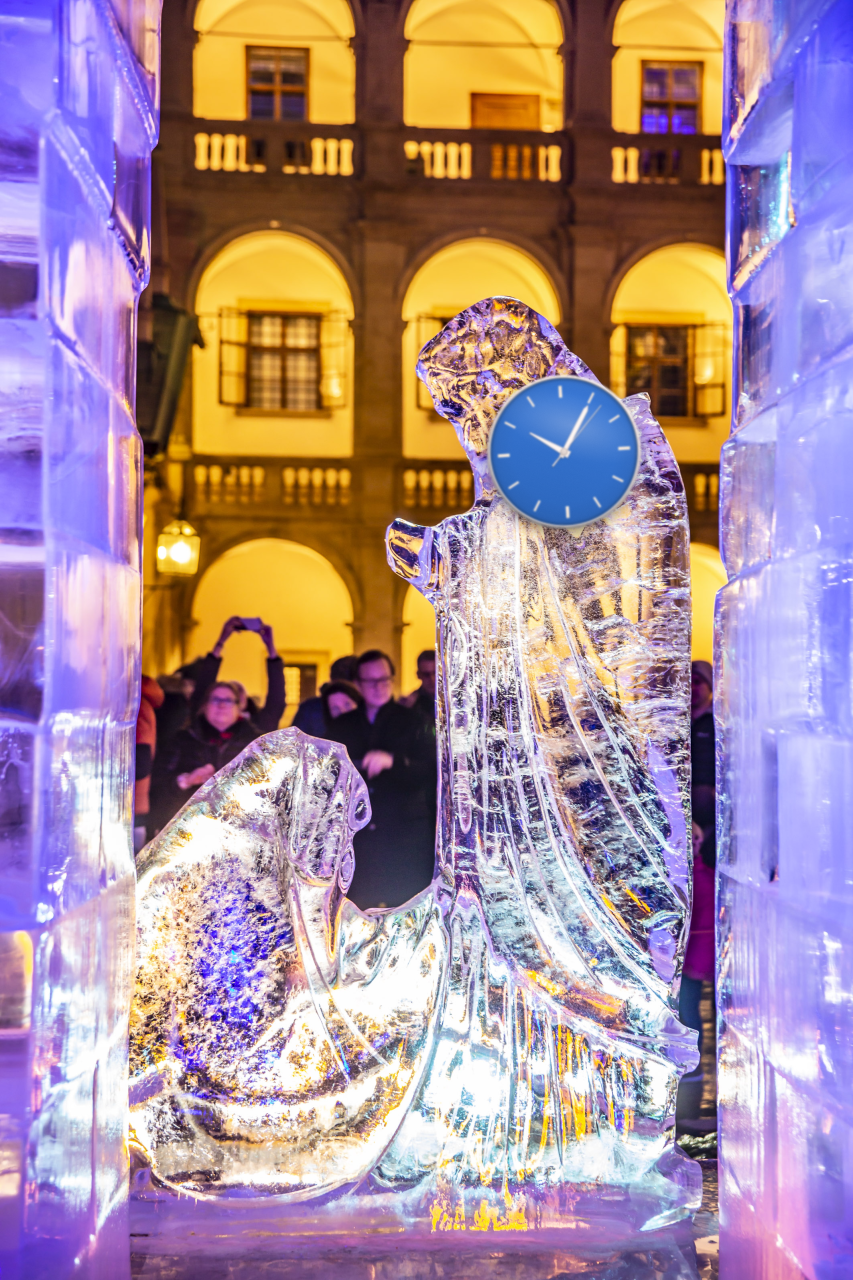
**10:05:07**
